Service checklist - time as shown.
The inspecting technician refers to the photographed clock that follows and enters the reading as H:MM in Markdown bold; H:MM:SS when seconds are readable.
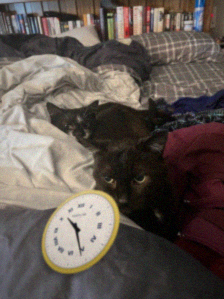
**10:26**
